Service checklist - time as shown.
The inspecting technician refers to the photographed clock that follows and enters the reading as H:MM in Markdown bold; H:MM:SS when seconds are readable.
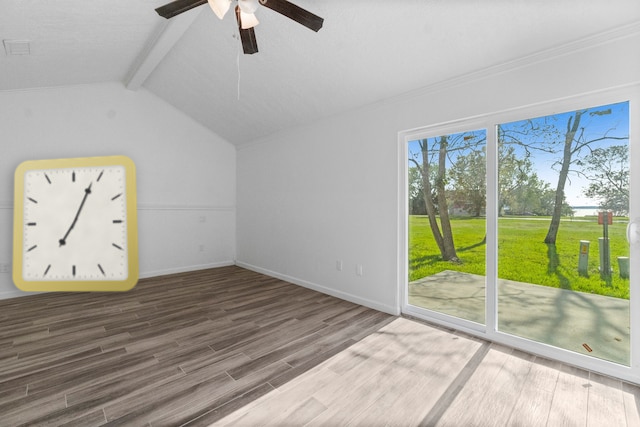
**7:04**
